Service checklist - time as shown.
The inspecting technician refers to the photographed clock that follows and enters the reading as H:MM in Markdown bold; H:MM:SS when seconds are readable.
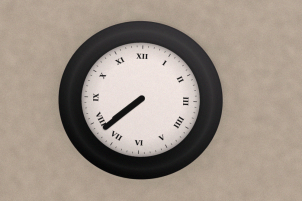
**7:38**
